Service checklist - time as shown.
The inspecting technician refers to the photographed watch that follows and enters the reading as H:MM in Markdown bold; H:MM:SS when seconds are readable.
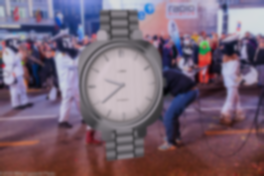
**9:39**
